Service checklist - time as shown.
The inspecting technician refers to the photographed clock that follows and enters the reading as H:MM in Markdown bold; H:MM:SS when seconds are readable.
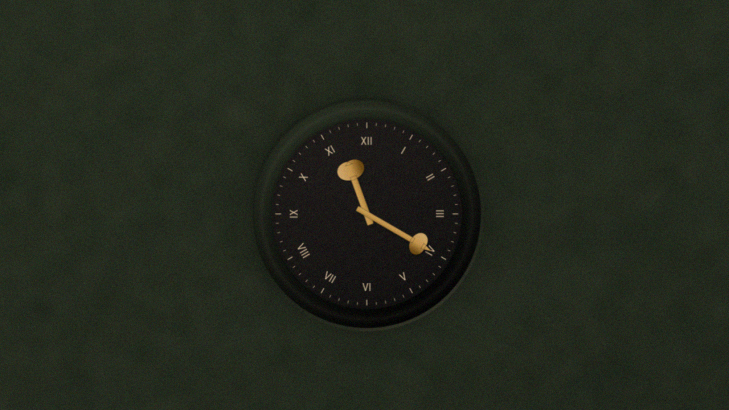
**11:20**
